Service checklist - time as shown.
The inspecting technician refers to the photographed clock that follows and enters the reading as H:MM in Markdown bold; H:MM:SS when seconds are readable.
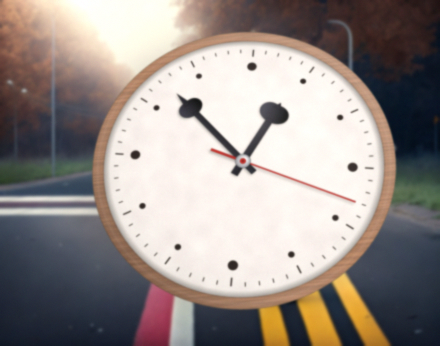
**12:52:18**
